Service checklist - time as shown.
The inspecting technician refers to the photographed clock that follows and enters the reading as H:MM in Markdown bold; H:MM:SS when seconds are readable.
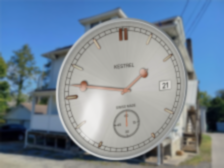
**1:47**
